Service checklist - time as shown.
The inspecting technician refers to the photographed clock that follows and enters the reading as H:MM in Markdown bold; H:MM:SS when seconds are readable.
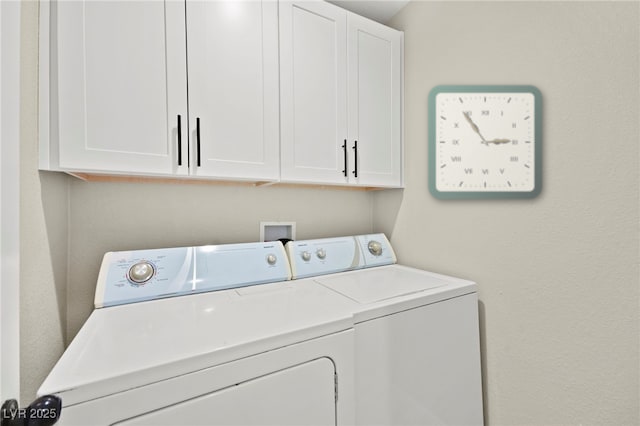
**2:54**
